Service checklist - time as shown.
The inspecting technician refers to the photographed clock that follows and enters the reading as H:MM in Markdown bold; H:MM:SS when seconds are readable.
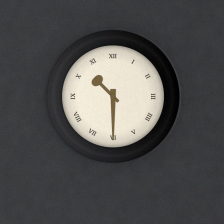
**10:30**
